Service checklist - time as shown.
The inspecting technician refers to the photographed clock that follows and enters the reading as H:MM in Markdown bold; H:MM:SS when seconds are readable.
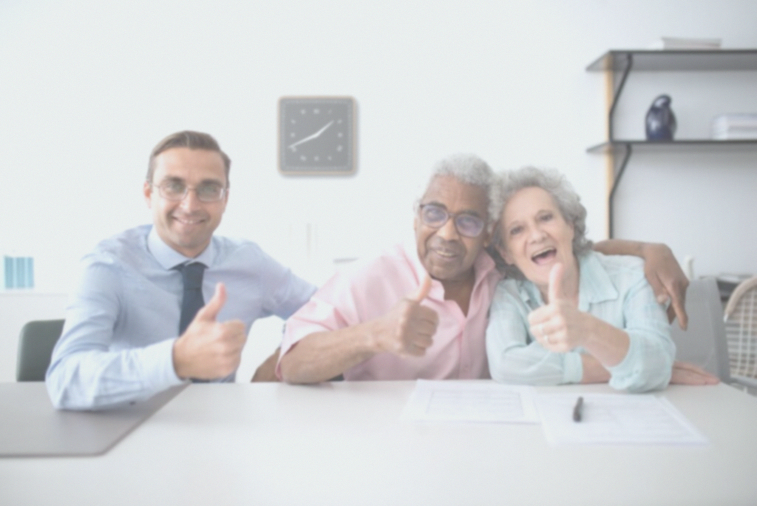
**1:41**
